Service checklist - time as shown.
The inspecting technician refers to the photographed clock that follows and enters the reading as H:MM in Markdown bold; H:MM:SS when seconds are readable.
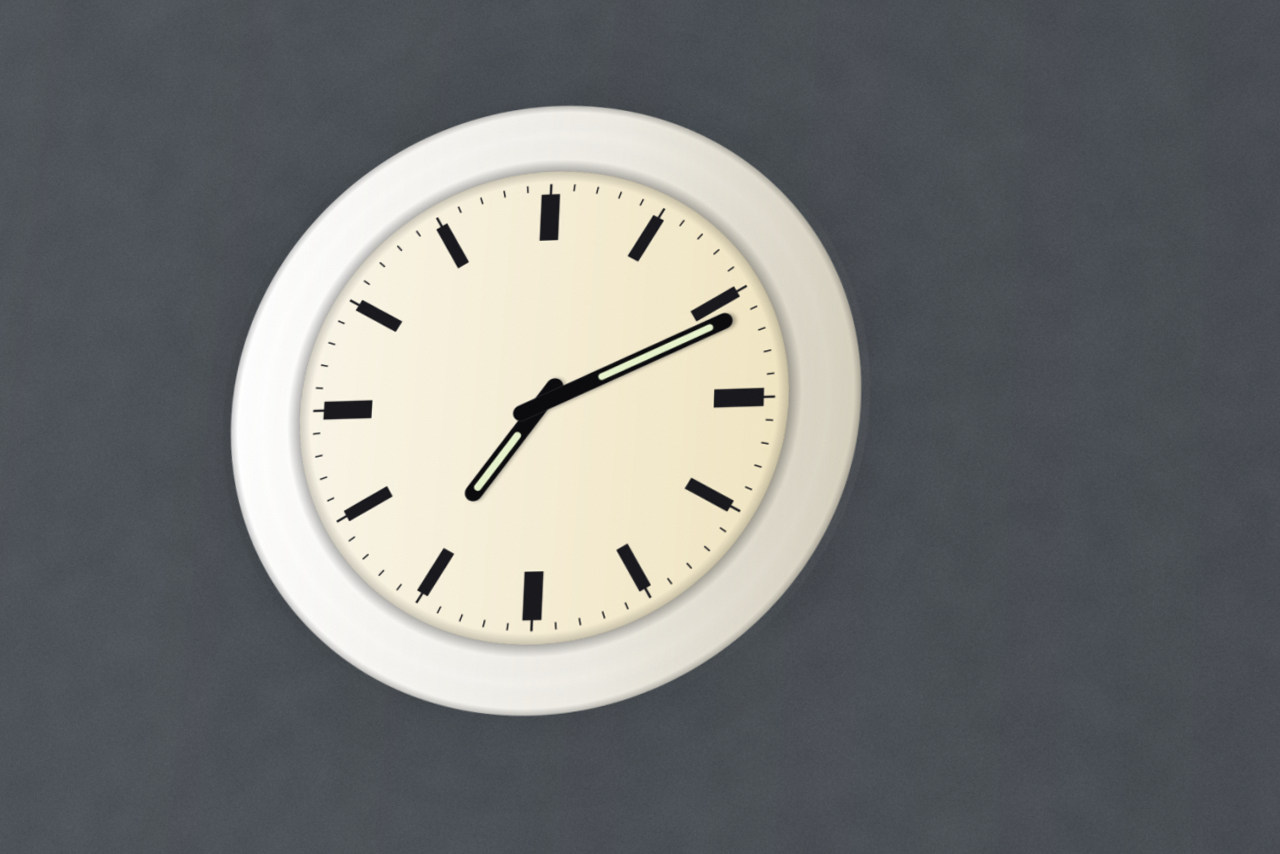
**7:11**
